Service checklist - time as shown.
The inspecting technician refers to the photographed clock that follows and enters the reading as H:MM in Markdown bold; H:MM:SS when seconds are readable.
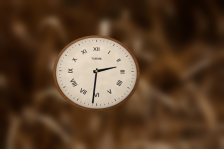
**2:31**
